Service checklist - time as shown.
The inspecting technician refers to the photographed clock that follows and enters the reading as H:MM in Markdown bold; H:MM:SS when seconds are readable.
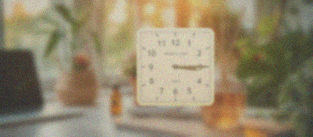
**3:15**
